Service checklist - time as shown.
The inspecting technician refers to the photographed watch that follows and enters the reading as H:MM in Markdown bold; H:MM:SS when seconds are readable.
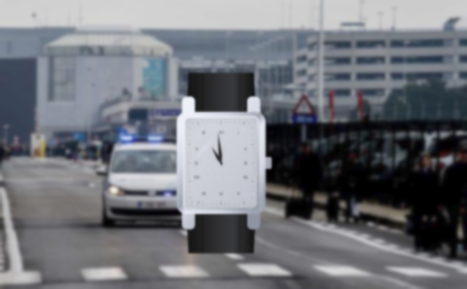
**10:59**
